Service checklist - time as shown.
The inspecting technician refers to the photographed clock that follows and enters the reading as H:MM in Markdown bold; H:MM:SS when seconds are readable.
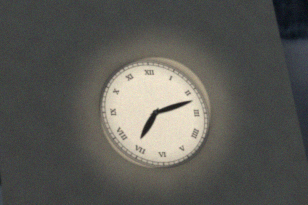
**7:12**
